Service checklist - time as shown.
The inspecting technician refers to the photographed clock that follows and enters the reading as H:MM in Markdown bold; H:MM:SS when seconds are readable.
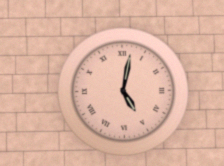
**5:02**
